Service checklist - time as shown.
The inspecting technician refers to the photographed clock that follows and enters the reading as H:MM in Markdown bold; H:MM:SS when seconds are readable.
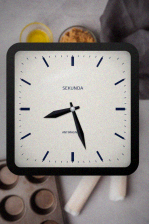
**8:27**
